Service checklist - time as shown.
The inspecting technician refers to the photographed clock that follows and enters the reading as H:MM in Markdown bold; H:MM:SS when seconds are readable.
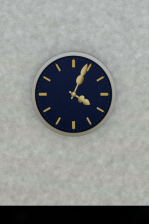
**4:04**
